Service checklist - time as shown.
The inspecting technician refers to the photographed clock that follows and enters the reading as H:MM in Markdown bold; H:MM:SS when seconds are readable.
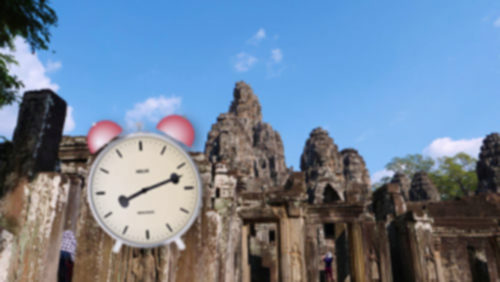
**8:12**
